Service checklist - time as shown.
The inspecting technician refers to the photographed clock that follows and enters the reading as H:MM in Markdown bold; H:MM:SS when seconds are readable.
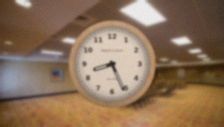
**8:26**
